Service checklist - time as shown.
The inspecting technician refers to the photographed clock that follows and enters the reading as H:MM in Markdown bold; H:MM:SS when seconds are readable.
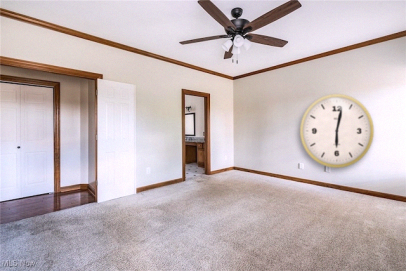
**6:02**
